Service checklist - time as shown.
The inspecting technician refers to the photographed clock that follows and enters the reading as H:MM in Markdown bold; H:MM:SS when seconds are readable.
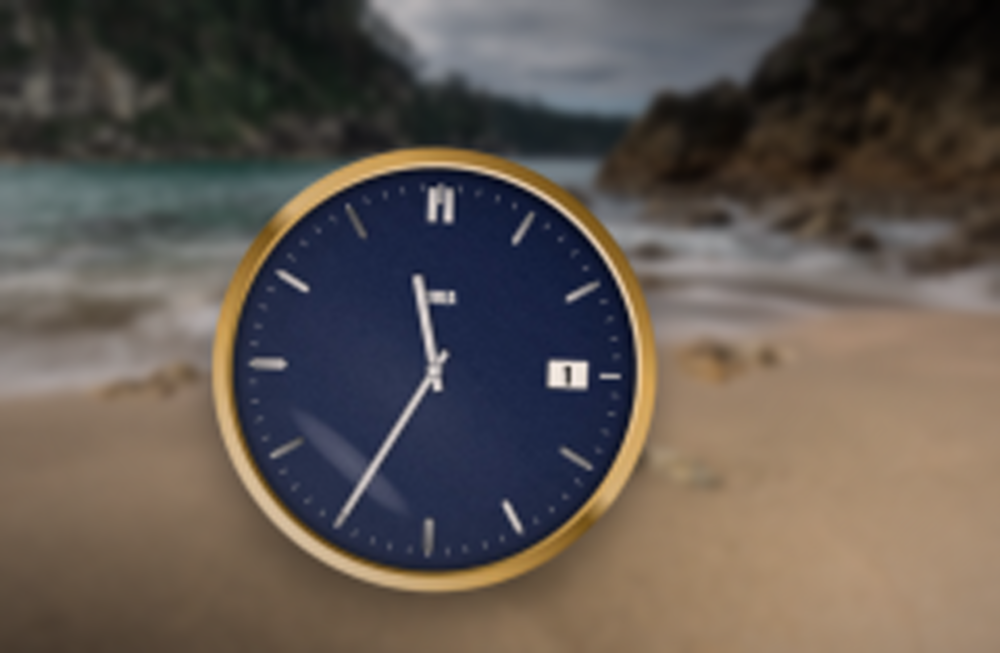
**11:35**
